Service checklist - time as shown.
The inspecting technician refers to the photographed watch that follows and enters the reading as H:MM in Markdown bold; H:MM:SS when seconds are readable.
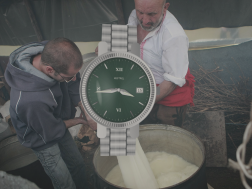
**3:44**
